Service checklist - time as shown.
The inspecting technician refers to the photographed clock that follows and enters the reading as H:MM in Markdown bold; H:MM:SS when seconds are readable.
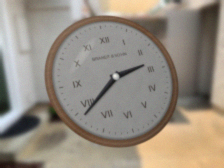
**2:39**
